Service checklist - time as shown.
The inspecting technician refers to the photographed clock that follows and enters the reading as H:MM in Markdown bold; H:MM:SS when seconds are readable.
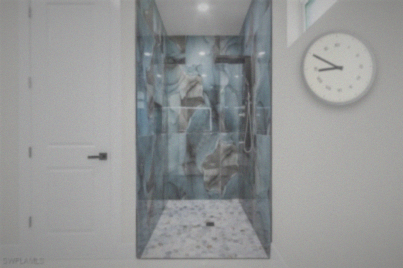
**8:50**
